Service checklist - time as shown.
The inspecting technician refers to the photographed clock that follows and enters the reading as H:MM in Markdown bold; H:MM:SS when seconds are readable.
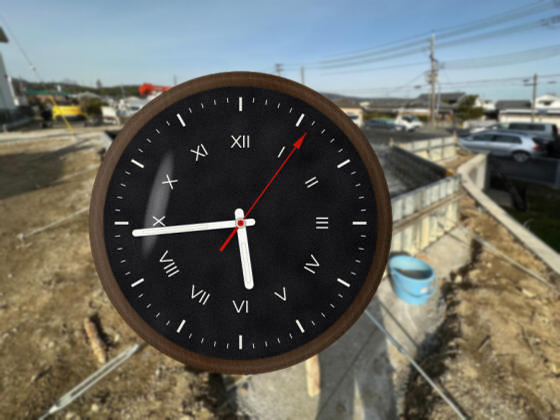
**5:44:06**
